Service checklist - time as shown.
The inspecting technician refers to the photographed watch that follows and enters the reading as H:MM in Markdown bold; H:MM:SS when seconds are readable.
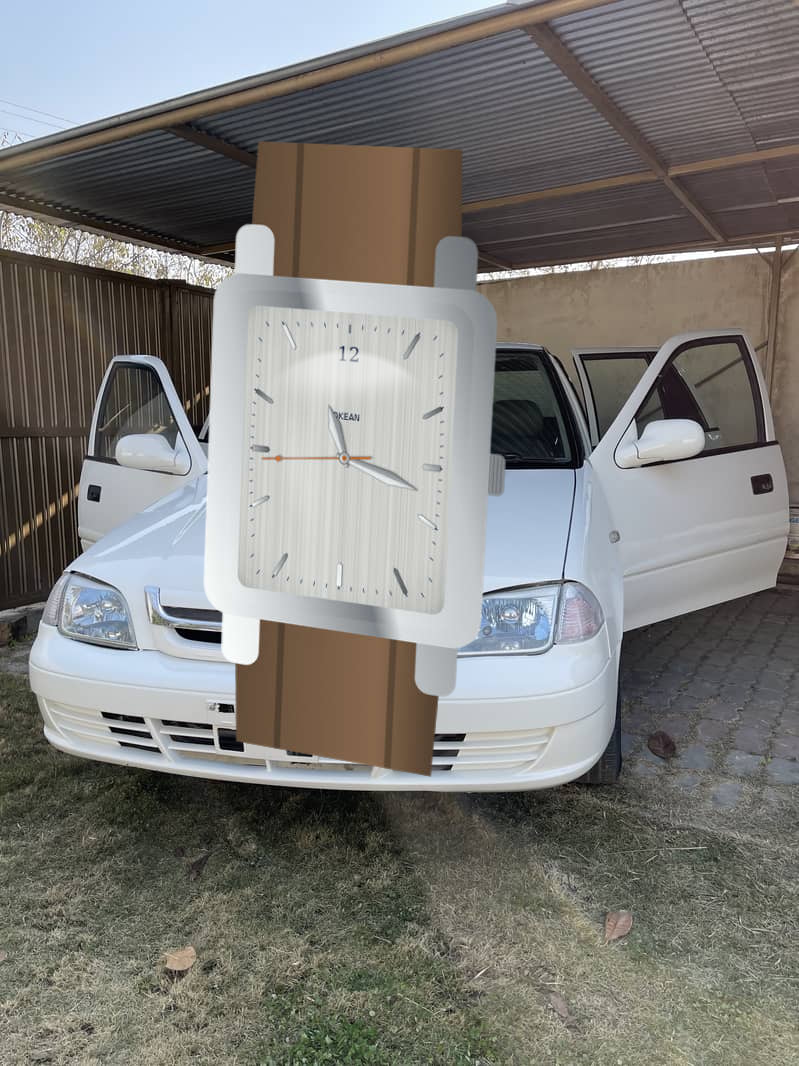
**11:17:44**
